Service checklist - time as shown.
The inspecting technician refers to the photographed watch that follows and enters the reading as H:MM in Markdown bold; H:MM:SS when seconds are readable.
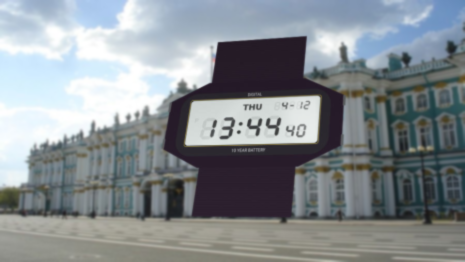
**13:44:40**
